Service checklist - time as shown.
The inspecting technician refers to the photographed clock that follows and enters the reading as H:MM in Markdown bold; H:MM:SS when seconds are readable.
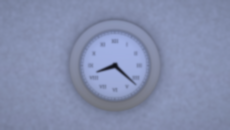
**8:22**
